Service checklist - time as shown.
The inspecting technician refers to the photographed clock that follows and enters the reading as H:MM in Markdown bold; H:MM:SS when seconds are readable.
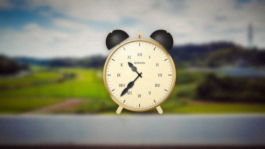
**10:37**
